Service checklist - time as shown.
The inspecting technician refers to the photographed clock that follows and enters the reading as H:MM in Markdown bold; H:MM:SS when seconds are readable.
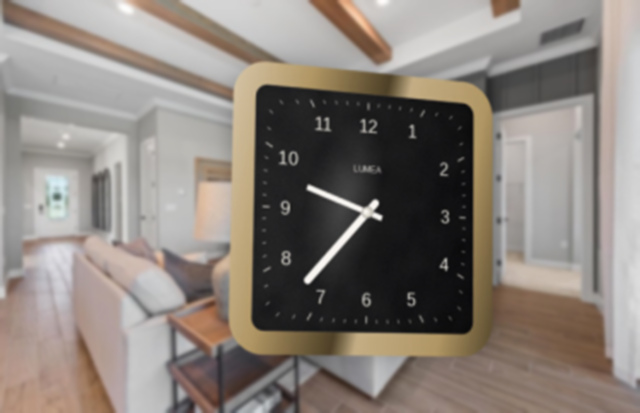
**9:37**
